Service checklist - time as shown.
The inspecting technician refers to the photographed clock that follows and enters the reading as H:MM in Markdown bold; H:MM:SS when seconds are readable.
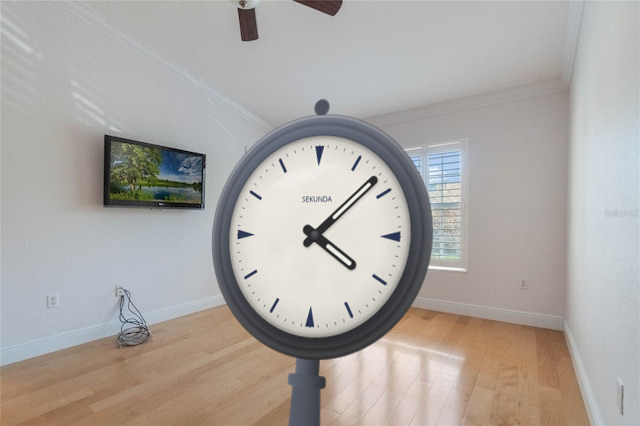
**4:08**
